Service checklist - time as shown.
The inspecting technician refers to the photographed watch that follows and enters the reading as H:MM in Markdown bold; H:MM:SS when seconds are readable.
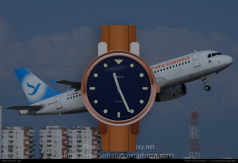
**11:26**
